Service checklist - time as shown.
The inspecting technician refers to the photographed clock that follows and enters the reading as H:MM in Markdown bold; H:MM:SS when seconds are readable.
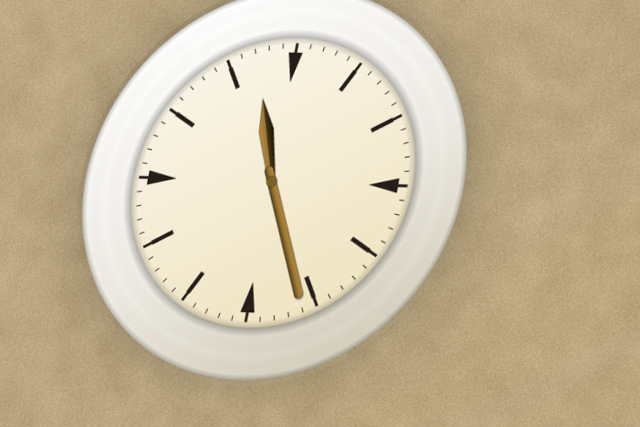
**11:26**
